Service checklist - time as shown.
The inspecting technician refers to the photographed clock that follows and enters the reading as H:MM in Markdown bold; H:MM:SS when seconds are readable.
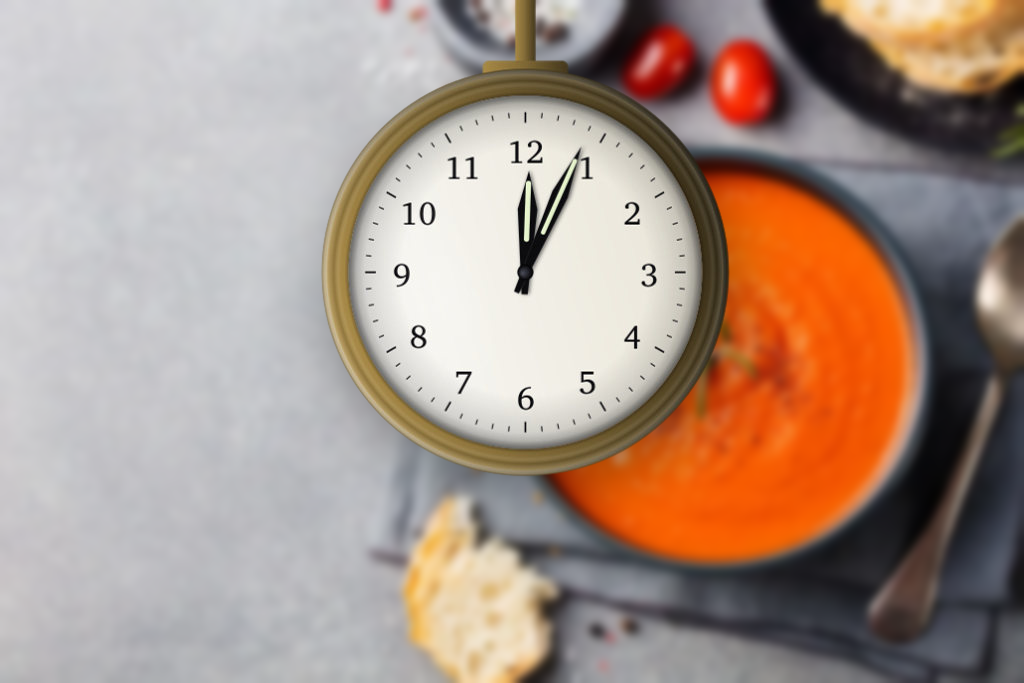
**12:04**
